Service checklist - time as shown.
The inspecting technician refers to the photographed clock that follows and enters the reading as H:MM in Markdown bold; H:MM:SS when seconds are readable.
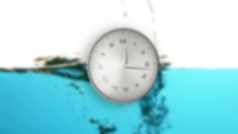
**12:17**
